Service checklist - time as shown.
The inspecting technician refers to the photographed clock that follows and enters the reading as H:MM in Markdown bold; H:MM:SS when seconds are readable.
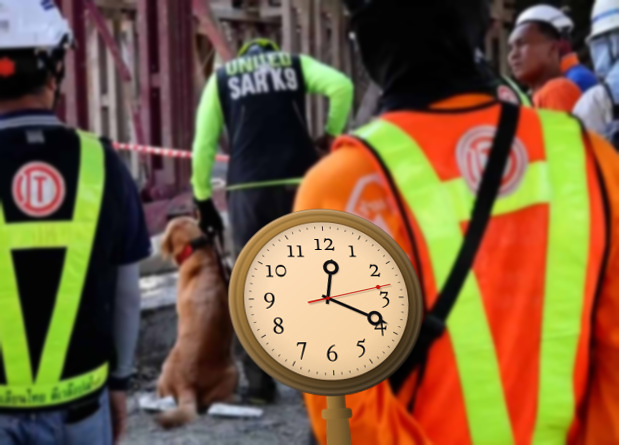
**12:19:13**
